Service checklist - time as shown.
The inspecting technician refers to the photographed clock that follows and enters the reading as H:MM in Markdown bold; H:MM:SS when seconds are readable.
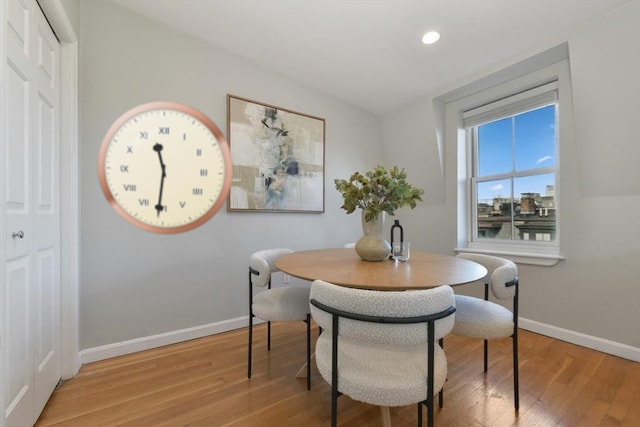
**11:31**
